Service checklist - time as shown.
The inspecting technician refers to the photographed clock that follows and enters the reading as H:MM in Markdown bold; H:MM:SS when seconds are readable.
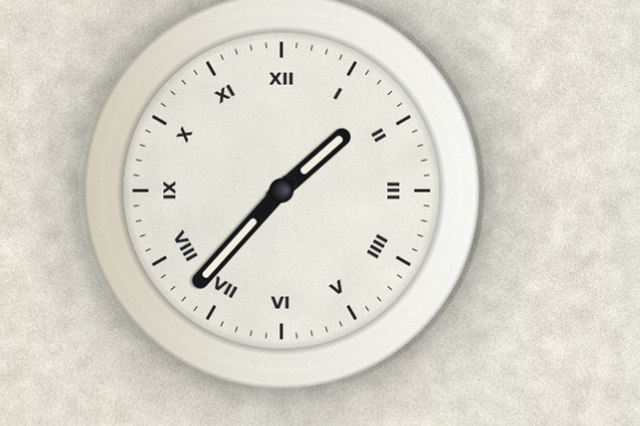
**1:37**
